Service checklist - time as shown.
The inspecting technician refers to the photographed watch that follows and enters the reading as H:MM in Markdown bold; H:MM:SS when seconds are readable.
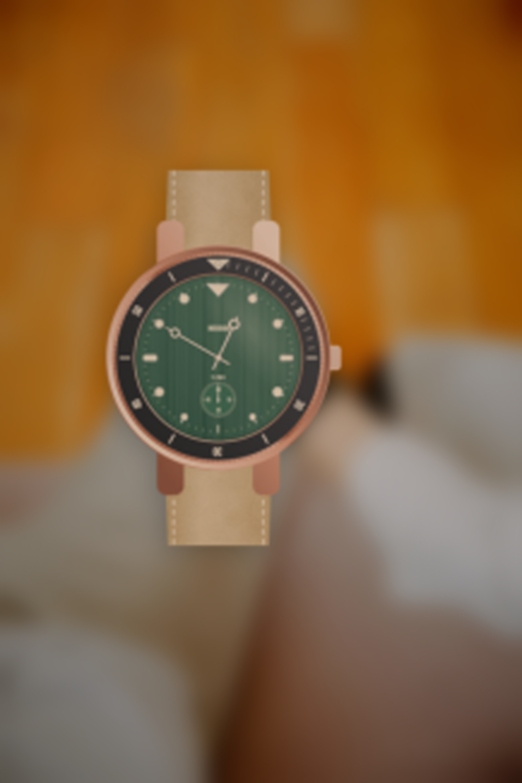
**12:50**
